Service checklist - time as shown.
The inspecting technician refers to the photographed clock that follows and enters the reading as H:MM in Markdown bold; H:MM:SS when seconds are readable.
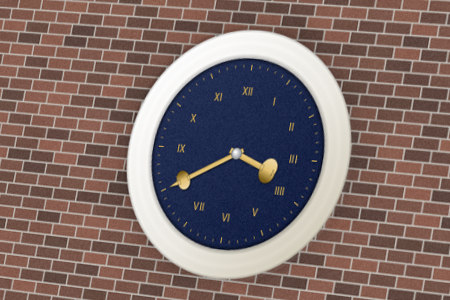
**3:40**
